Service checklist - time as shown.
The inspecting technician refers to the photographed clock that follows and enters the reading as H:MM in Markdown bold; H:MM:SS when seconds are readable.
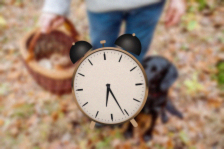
**6:26**
